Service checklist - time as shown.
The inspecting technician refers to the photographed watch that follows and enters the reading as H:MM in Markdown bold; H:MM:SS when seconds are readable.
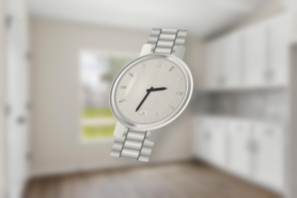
**2:33**
